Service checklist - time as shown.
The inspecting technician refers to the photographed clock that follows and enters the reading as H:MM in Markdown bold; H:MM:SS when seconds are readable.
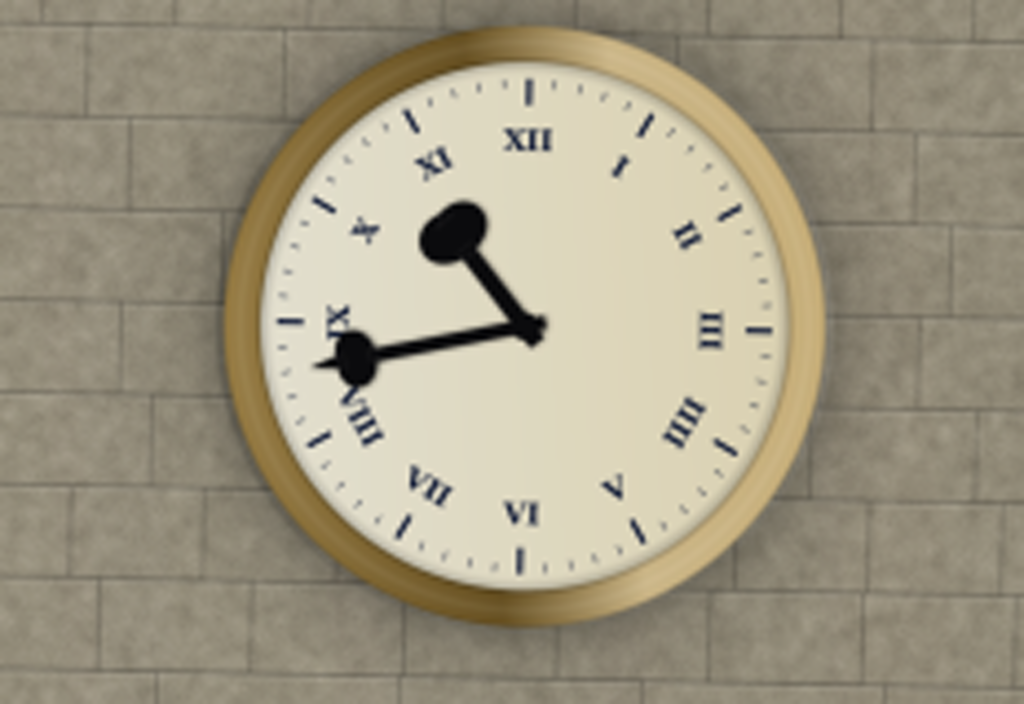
**10:43**
